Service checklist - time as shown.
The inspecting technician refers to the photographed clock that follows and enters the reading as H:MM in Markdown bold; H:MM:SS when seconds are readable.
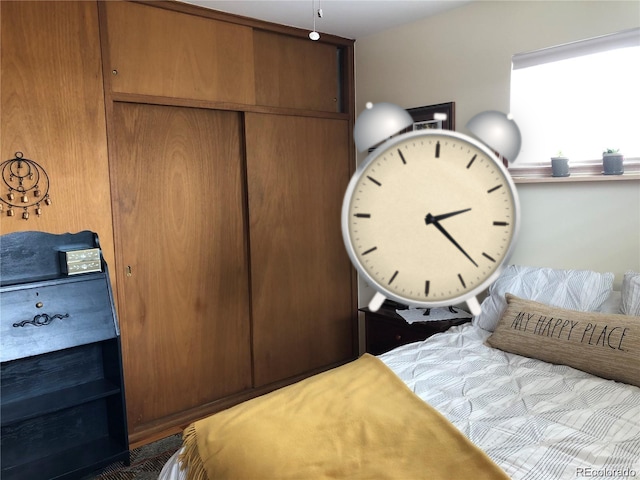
**2:22**
